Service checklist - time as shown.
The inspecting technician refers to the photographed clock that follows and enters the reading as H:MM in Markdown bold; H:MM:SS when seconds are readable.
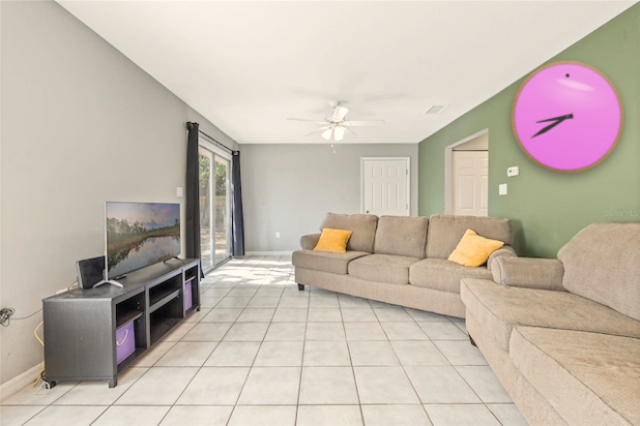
**8:40**
